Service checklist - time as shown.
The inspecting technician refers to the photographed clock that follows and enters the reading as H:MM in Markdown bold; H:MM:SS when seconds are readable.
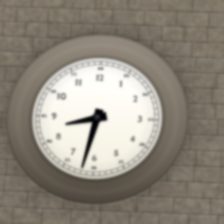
**8:32**
